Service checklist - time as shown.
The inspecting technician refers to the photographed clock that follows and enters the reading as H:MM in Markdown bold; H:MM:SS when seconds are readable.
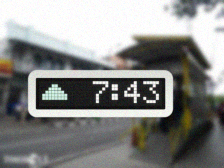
**7:43**
